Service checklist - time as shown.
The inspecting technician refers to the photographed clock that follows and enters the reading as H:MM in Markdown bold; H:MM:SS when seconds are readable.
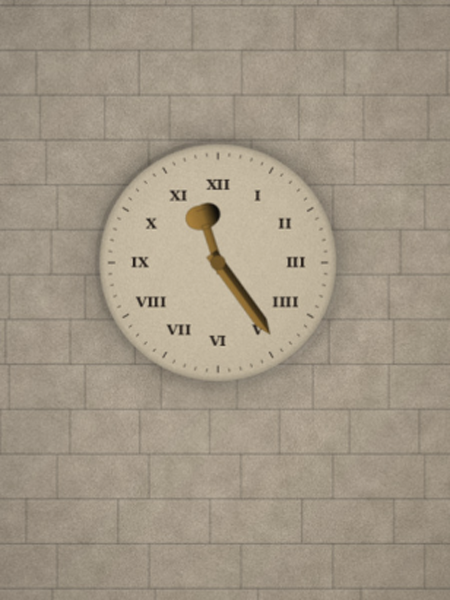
**11:24**
